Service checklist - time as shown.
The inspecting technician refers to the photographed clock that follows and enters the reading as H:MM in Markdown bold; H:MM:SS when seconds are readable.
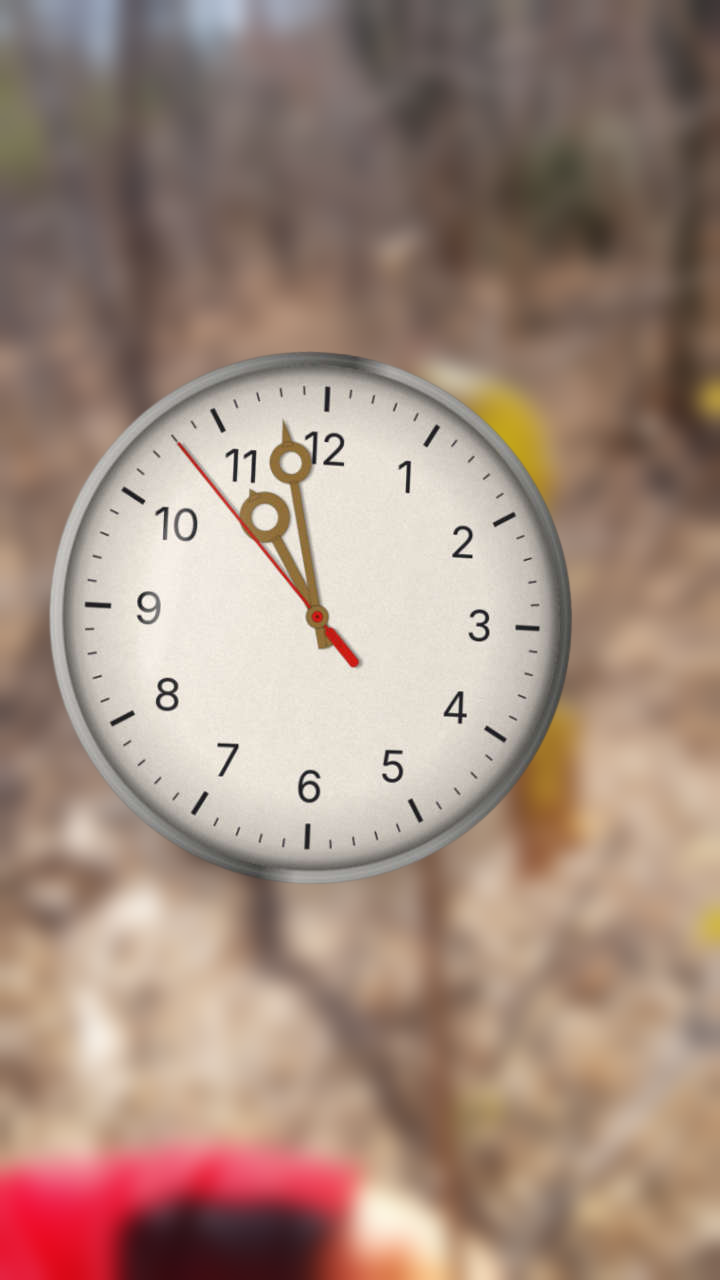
**10:57:53**
